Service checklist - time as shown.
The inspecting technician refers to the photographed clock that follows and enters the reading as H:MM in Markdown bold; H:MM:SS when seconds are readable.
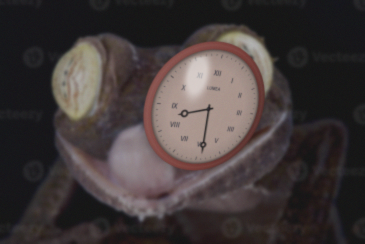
**8:29**
